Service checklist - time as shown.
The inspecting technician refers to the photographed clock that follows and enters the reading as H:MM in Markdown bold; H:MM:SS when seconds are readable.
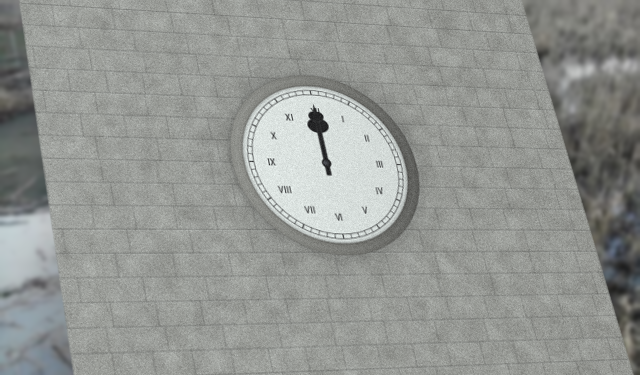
**12:00**
